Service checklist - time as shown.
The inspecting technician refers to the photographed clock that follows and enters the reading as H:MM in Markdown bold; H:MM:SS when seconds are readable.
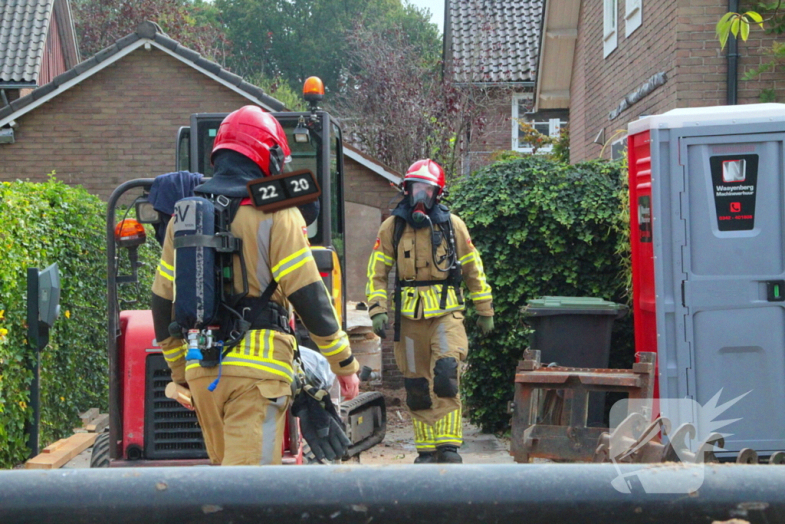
**22:20**
